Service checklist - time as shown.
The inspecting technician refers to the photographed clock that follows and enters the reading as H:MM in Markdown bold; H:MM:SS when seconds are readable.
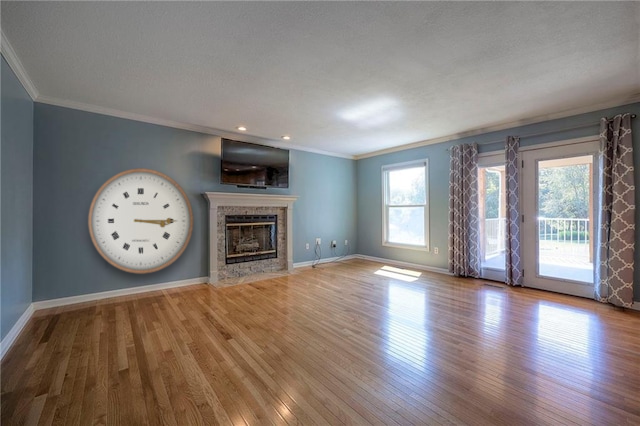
**3:15**
